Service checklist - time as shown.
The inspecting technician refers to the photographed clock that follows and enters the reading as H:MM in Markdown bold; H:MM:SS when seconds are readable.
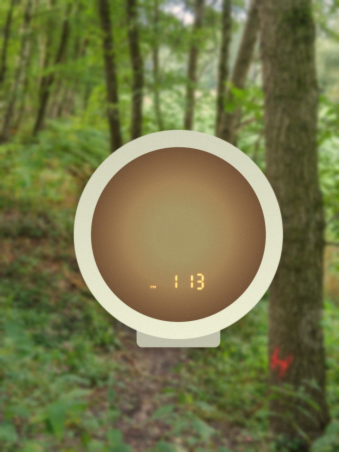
**1:13**
